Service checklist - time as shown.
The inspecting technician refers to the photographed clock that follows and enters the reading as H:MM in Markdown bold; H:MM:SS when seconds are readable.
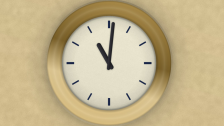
**11:01**
